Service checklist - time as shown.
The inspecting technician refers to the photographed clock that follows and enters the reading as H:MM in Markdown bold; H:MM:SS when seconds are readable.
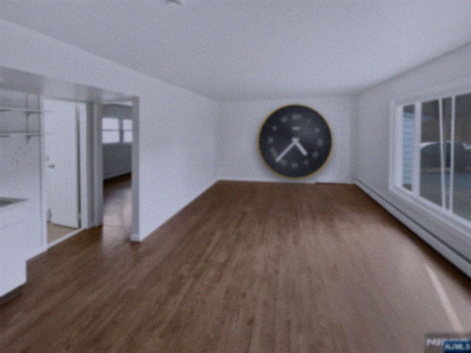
**4:37**
